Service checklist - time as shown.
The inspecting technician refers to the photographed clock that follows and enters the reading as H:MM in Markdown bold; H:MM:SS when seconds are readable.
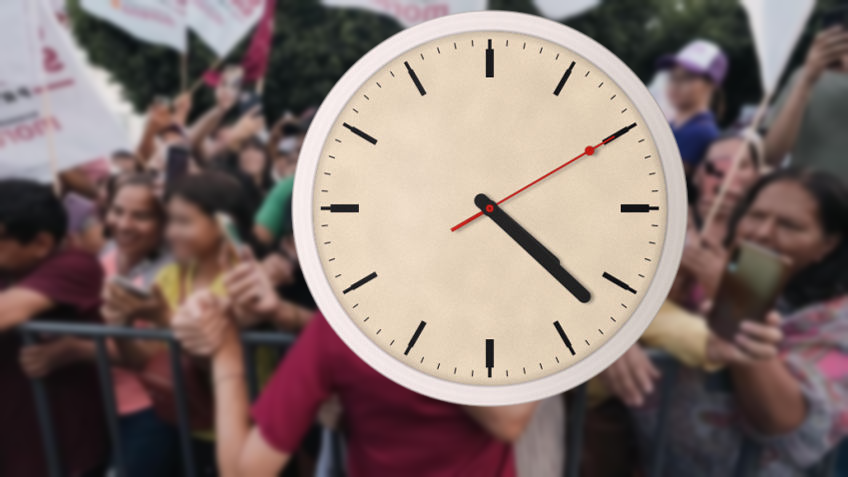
**4:22:10**
